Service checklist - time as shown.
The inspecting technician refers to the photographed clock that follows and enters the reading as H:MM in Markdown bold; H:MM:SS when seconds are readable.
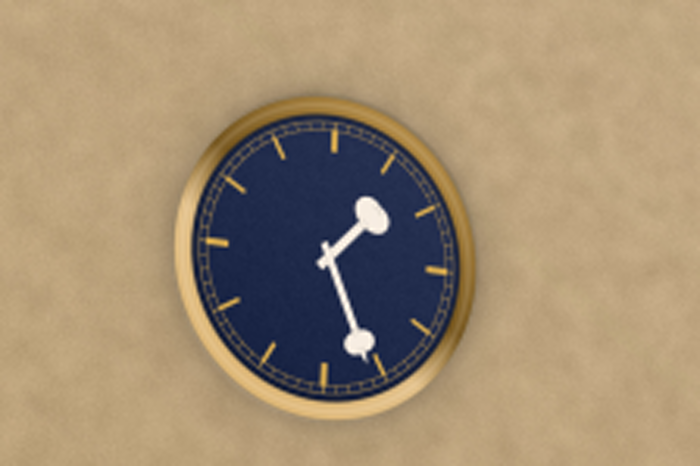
**1:26**
